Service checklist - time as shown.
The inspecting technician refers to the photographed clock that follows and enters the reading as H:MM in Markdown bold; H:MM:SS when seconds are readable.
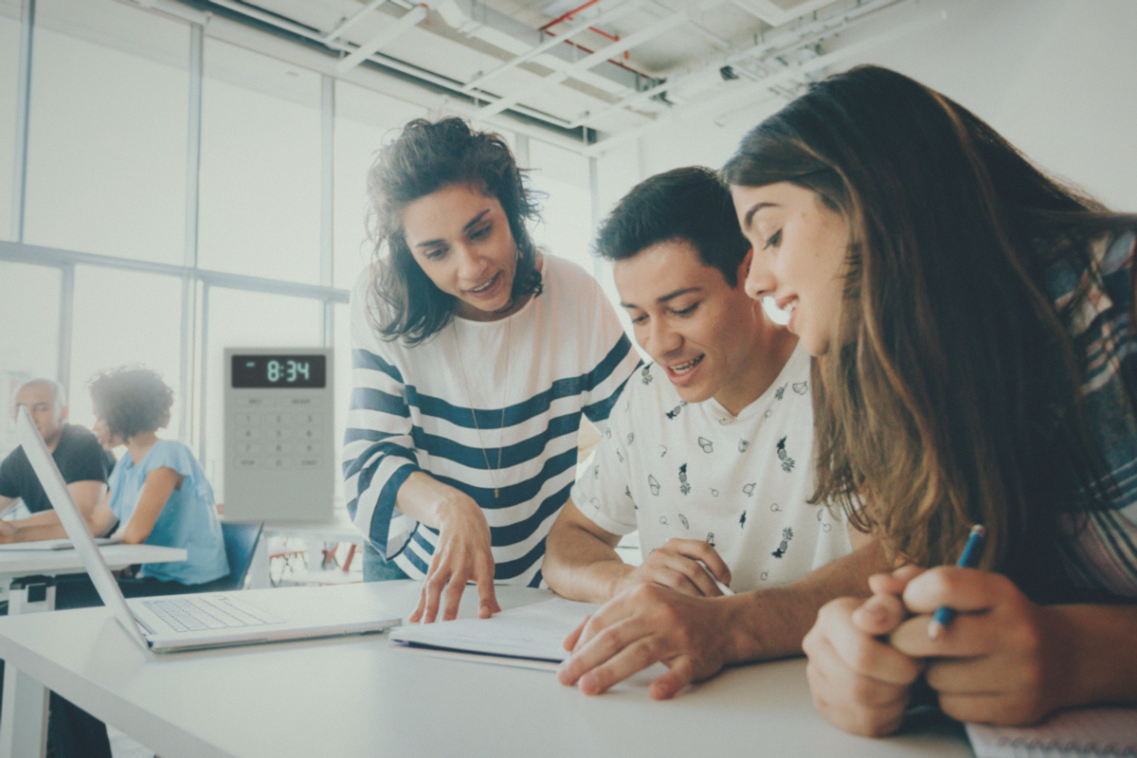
**8:34**
